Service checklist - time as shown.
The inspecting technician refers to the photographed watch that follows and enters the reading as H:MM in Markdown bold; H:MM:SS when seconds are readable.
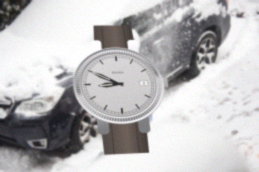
**8:50**
